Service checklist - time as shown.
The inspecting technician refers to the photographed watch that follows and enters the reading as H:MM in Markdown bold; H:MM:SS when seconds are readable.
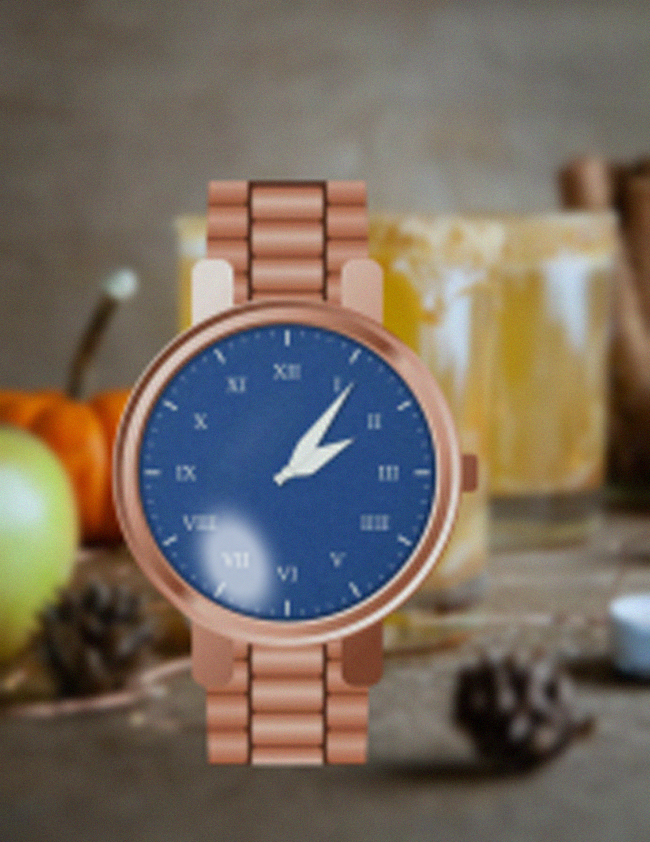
**2:06**
